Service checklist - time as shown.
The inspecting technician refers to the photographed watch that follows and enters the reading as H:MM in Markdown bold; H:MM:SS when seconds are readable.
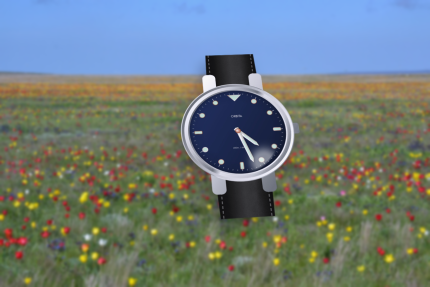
**4:27**
